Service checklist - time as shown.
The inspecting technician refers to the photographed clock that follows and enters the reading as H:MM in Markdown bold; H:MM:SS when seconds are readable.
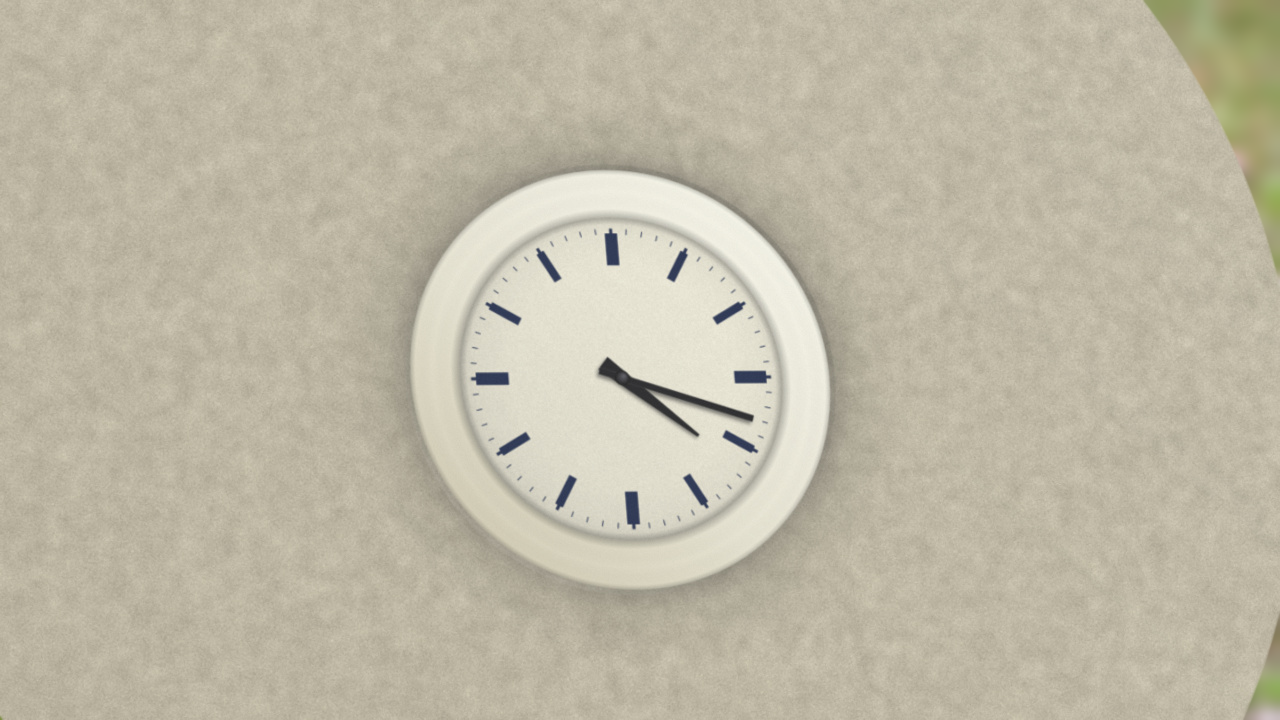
**4:18**
